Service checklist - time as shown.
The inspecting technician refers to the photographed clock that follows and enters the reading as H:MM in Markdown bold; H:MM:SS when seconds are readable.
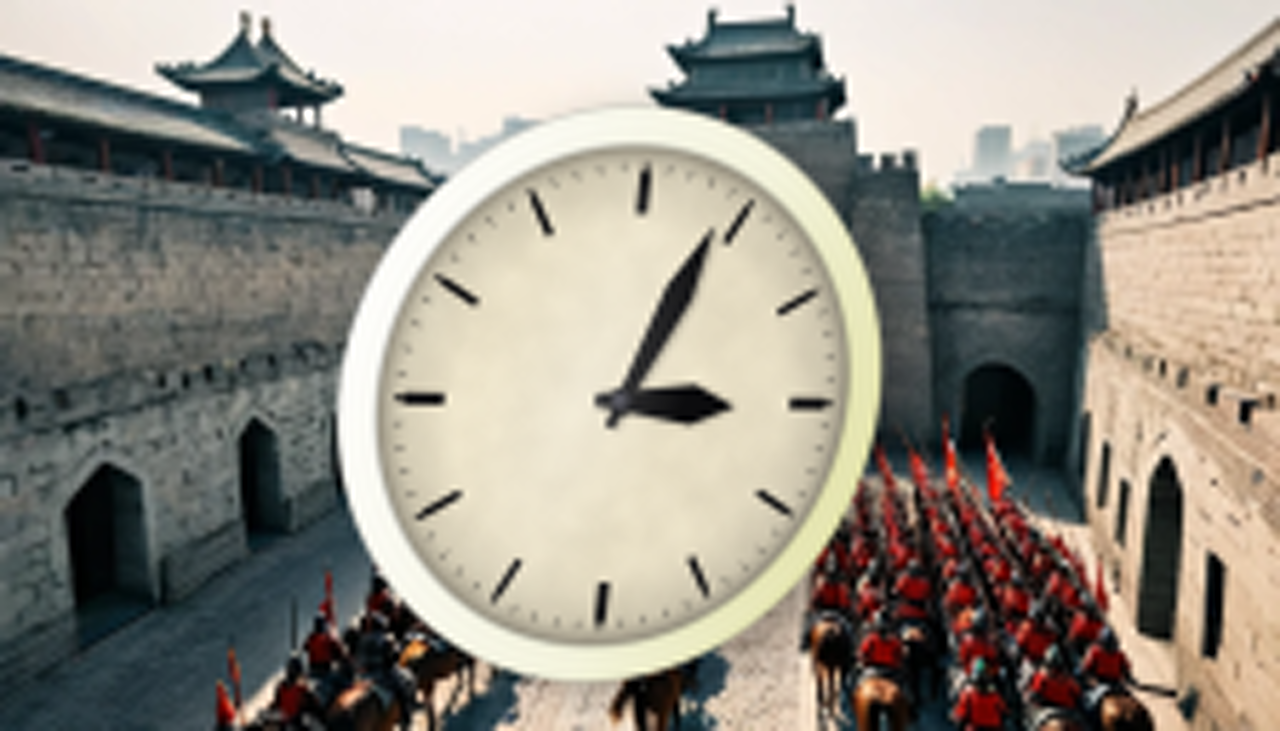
**3:04**
